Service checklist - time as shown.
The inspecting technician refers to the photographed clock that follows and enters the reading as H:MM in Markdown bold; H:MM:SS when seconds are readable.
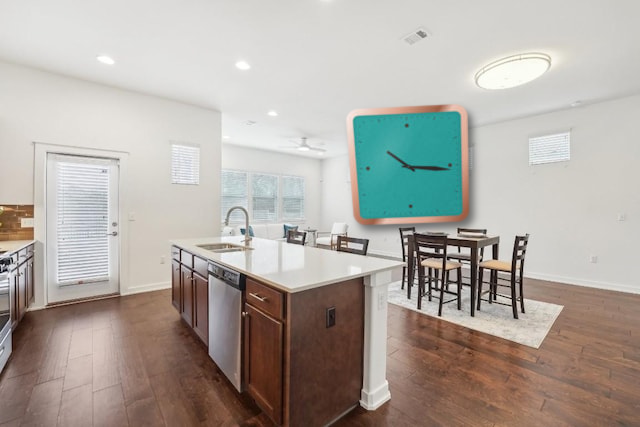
**10:16**
